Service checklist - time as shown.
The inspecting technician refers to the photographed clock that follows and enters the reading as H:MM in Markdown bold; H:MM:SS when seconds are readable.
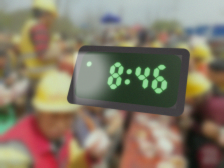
**8:46**
